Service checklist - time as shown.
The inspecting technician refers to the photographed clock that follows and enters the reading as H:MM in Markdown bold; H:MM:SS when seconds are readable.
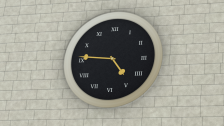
**4:46**
